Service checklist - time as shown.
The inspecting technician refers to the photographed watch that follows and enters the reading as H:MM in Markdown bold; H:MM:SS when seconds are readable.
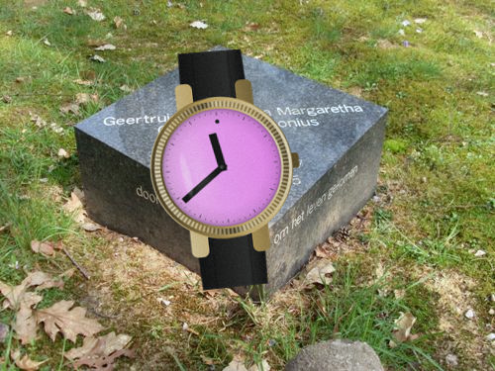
**11:39**
